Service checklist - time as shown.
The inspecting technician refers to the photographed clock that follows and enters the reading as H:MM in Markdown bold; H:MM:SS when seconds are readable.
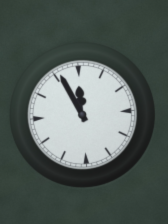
**11:56**
